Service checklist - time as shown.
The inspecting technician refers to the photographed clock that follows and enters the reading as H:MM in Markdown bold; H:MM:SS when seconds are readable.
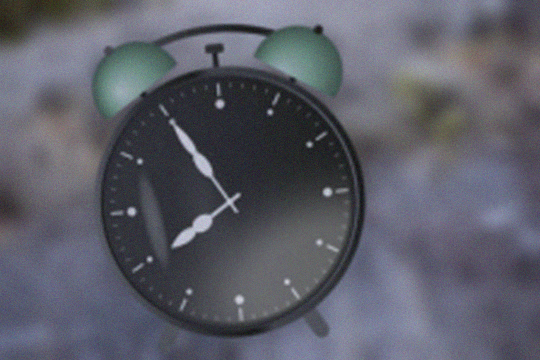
**7:55**
